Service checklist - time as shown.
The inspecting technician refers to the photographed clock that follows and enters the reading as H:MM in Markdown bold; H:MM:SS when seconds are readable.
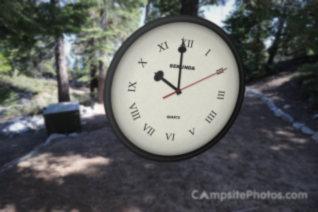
**9:59:10**
